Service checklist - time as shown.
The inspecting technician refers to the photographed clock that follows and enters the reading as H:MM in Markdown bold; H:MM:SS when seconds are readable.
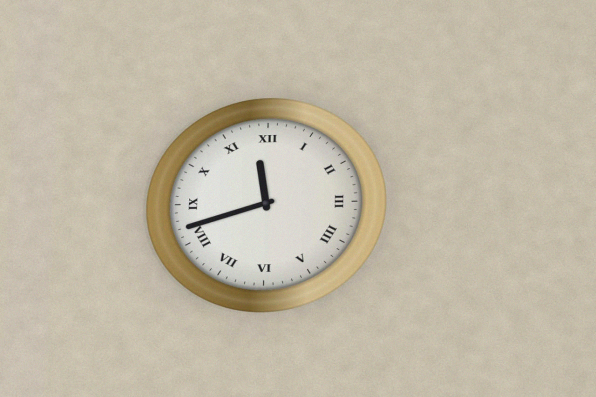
**11:42**
